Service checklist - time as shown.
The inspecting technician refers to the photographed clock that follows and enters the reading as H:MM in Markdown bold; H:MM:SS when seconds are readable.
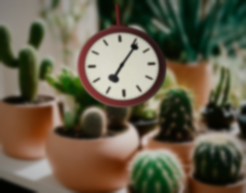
**7:06**
